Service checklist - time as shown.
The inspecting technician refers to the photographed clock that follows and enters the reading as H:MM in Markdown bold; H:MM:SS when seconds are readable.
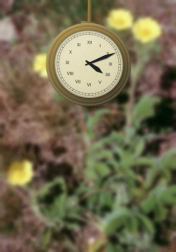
**4:11**
